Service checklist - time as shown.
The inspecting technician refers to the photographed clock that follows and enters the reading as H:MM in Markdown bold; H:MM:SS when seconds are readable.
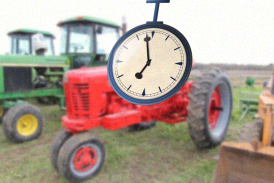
**6:58**
